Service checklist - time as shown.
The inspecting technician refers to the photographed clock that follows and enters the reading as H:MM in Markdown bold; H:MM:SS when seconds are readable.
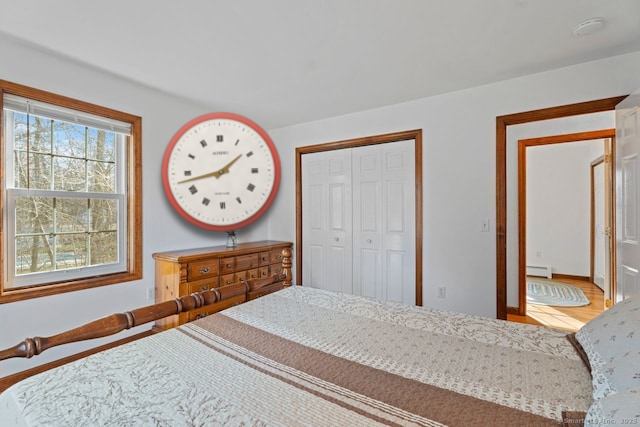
**1:43**
